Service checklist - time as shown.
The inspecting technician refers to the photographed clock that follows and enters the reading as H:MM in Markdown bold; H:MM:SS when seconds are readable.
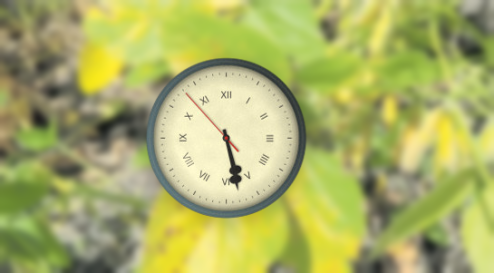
**5:27:53**
